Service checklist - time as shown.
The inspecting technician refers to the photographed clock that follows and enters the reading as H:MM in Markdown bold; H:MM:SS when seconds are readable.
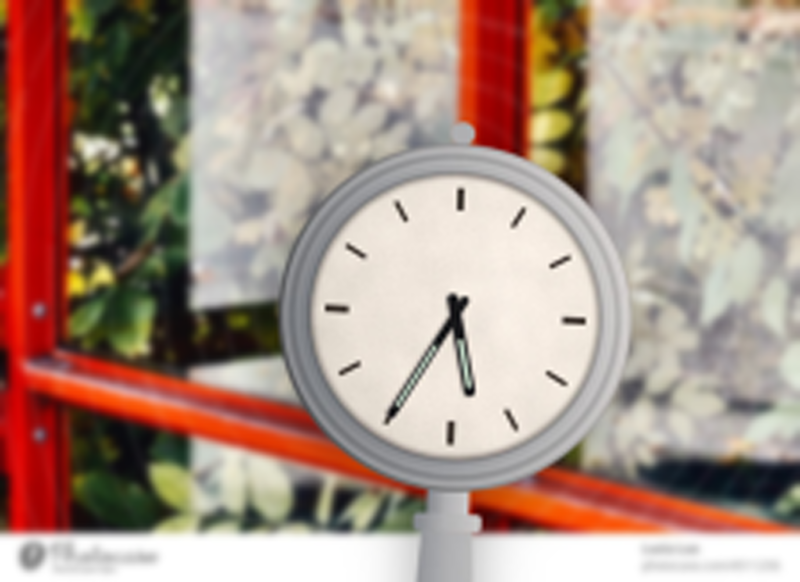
**5:35**
